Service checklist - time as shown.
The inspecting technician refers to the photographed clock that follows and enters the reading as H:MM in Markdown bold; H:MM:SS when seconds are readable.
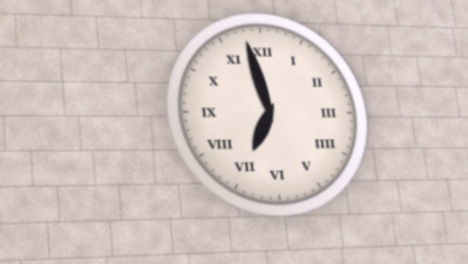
**6:58**
